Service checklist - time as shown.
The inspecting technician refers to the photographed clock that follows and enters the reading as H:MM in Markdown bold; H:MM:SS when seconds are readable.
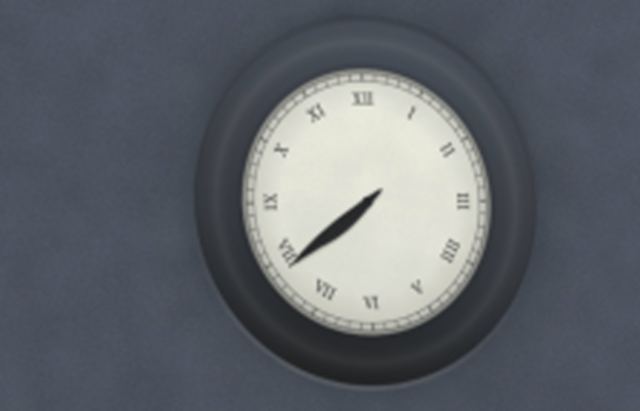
**7:39**
